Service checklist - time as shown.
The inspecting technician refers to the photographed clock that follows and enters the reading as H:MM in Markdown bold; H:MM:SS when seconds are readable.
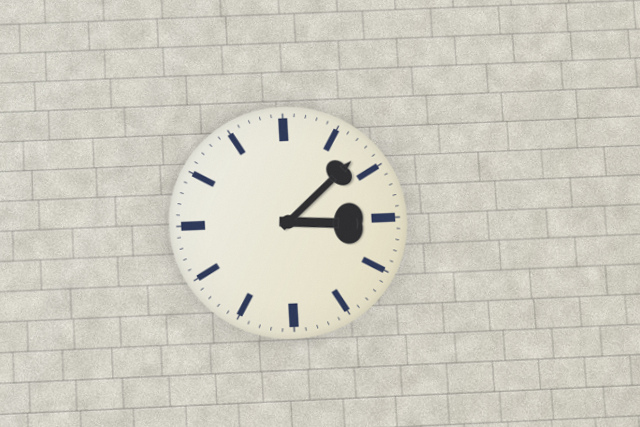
**3:08**
